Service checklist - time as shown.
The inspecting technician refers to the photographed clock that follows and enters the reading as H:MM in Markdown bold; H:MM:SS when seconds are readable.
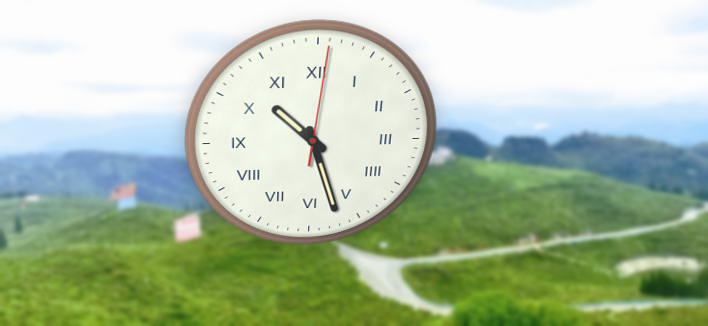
**10:27:01**
